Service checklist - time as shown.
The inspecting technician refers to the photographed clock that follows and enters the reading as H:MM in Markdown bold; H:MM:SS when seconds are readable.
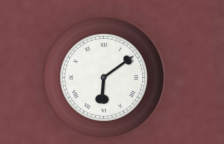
**6:09**
